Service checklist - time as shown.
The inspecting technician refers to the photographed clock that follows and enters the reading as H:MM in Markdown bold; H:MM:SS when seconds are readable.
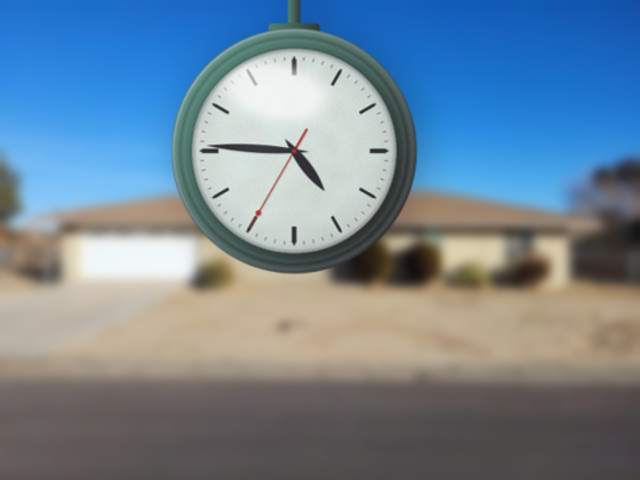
**4:45:35**
